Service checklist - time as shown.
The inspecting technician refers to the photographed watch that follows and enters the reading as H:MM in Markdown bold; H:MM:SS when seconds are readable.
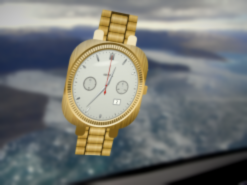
**12:36**
